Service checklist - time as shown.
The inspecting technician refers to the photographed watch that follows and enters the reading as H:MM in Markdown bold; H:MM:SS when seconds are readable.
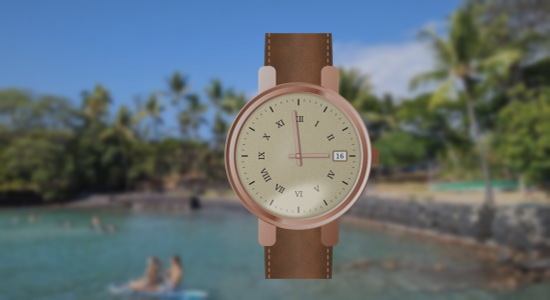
**2:59**
